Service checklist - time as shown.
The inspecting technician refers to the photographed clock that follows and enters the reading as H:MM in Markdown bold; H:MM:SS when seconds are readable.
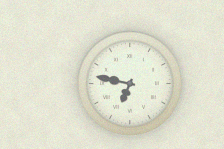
**6:47**
